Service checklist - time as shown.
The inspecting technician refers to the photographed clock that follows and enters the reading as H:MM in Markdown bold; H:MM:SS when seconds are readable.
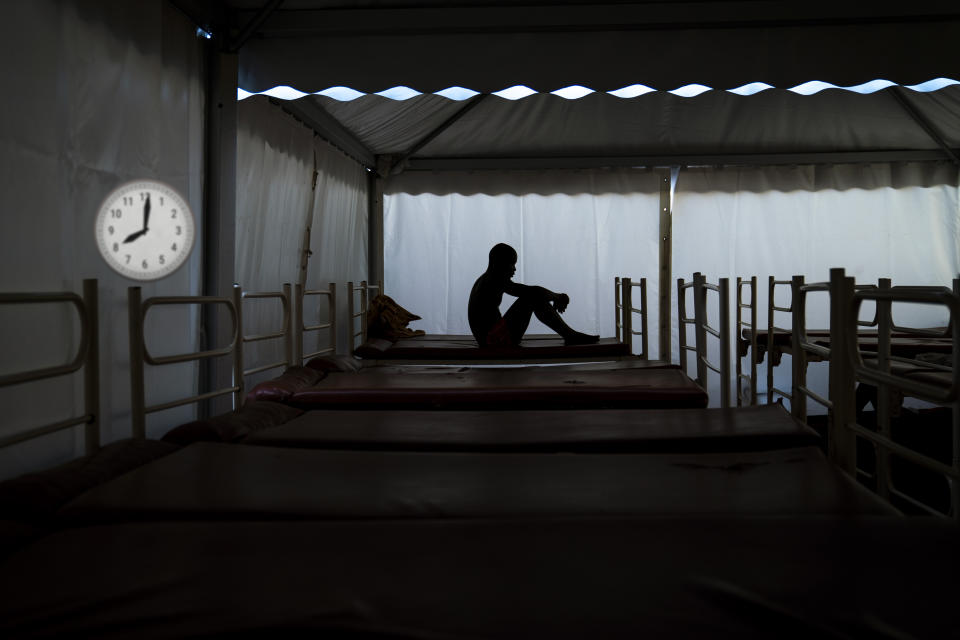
**8:01**
